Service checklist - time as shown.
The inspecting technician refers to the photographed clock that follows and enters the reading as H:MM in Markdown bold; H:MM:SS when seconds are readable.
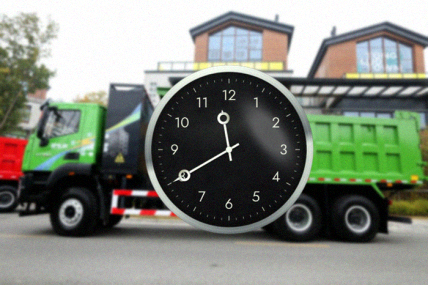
**11:40**
